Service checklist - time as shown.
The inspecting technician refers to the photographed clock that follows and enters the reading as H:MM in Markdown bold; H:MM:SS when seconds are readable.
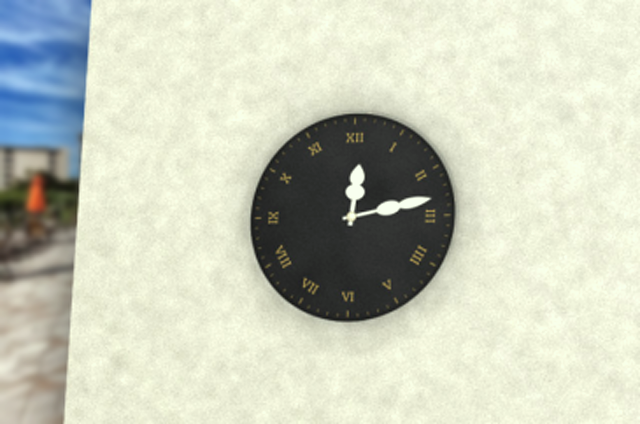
**12:13**
